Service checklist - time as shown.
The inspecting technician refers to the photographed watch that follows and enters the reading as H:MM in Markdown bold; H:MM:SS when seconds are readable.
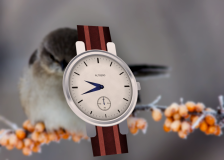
**9:42**
